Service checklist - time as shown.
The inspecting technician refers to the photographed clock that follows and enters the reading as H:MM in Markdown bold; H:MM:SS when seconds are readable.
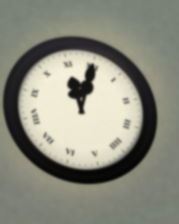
**11:00**
